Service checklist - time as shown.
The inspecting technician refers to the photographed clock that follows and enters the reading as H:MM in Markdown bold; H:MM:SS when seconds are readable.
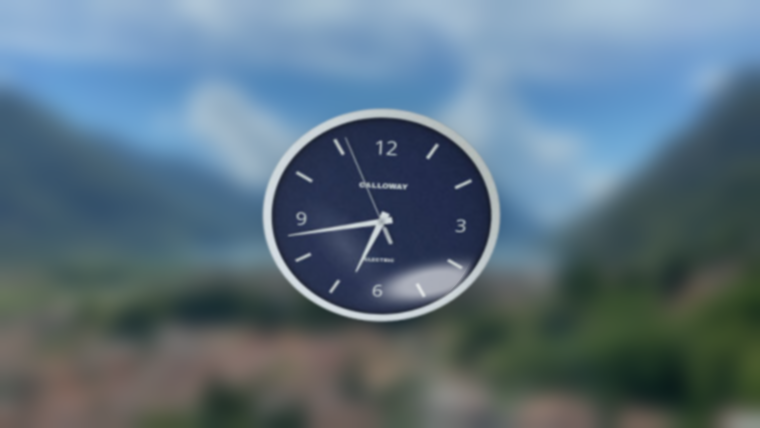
**6:42:56**
